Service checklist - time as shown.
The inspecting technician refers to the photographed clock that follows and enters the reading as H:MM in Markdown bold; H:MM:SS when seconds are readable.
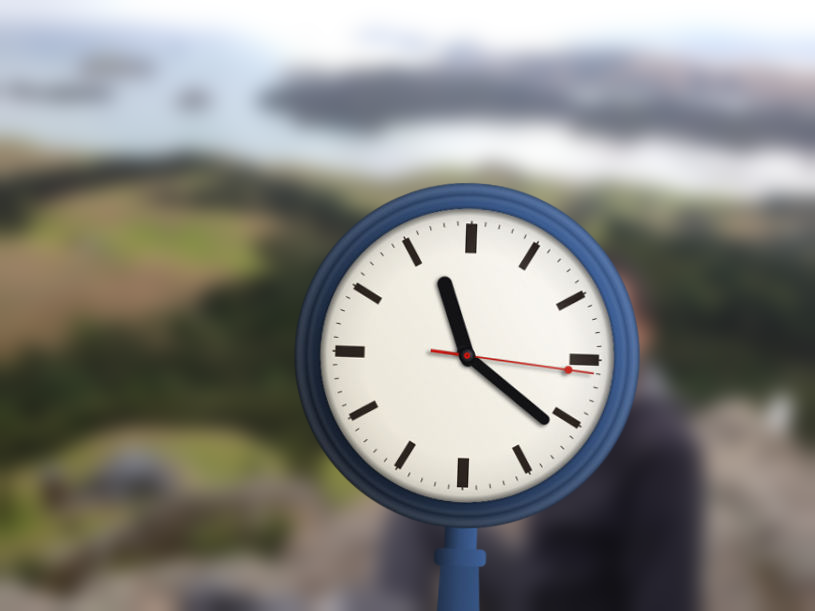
**11:21:16**
